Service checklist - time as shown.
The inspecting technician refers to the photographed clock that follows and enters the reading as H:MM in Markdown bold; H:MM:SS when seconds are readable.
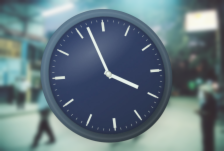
**3:57**
